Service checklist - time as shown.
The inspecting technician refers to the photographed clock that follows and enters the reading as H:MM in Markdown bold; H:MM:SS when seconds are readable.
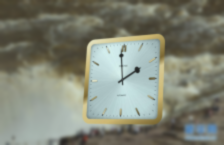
**1:59**
